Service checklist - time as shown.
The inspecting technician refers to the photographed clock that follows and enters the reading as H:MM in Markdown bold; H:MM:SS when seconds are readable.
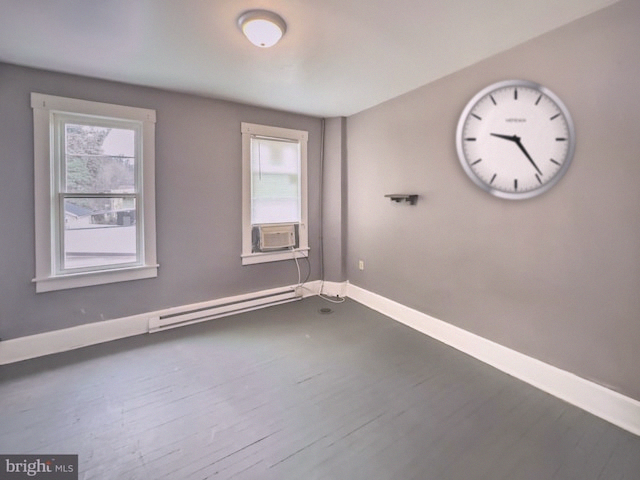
**9:24**
